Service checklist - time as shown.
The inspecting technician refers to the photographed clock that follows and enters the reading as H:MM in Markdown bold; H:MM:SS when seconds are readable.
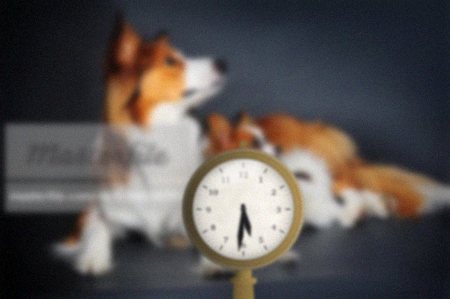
**5:31**
